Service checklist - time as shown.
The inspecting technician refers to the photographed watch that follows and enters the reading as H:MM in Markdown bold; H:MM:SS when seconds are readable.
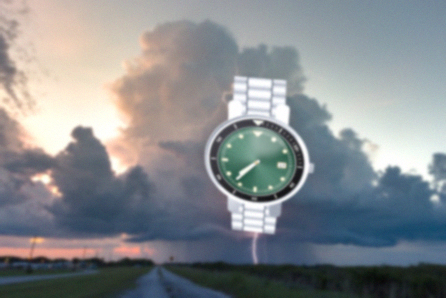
**7:37**
